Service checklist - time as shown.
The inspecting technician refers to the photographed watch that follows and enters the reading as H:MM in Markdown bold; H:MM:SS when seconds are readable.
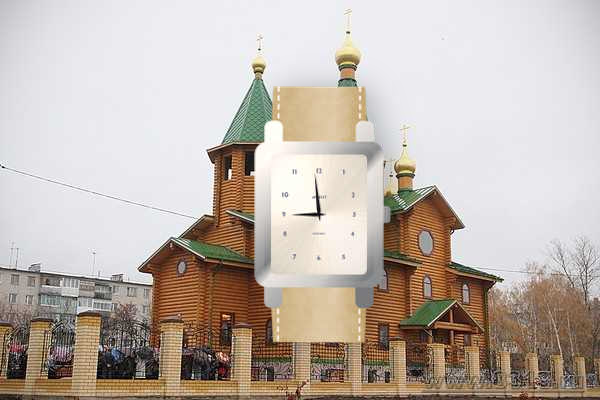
**8:59**
